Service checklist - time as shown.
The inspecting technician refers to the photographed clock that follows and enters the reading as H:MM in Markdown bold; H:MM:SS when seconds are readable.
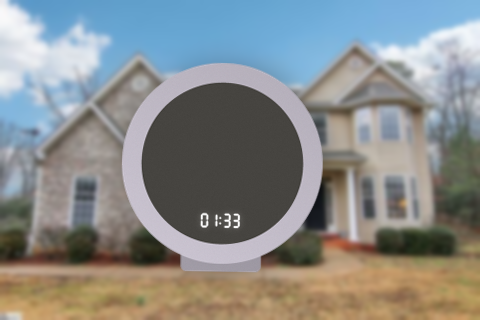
**1:33**
